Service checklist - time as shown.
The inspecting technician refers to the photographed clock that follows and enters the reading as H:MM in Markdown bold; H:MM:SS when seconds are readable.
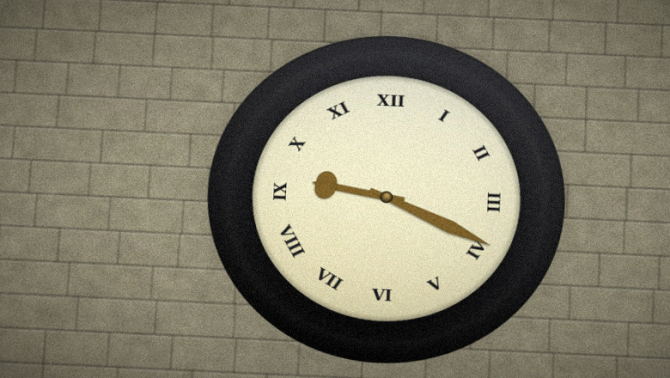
**9:19**
